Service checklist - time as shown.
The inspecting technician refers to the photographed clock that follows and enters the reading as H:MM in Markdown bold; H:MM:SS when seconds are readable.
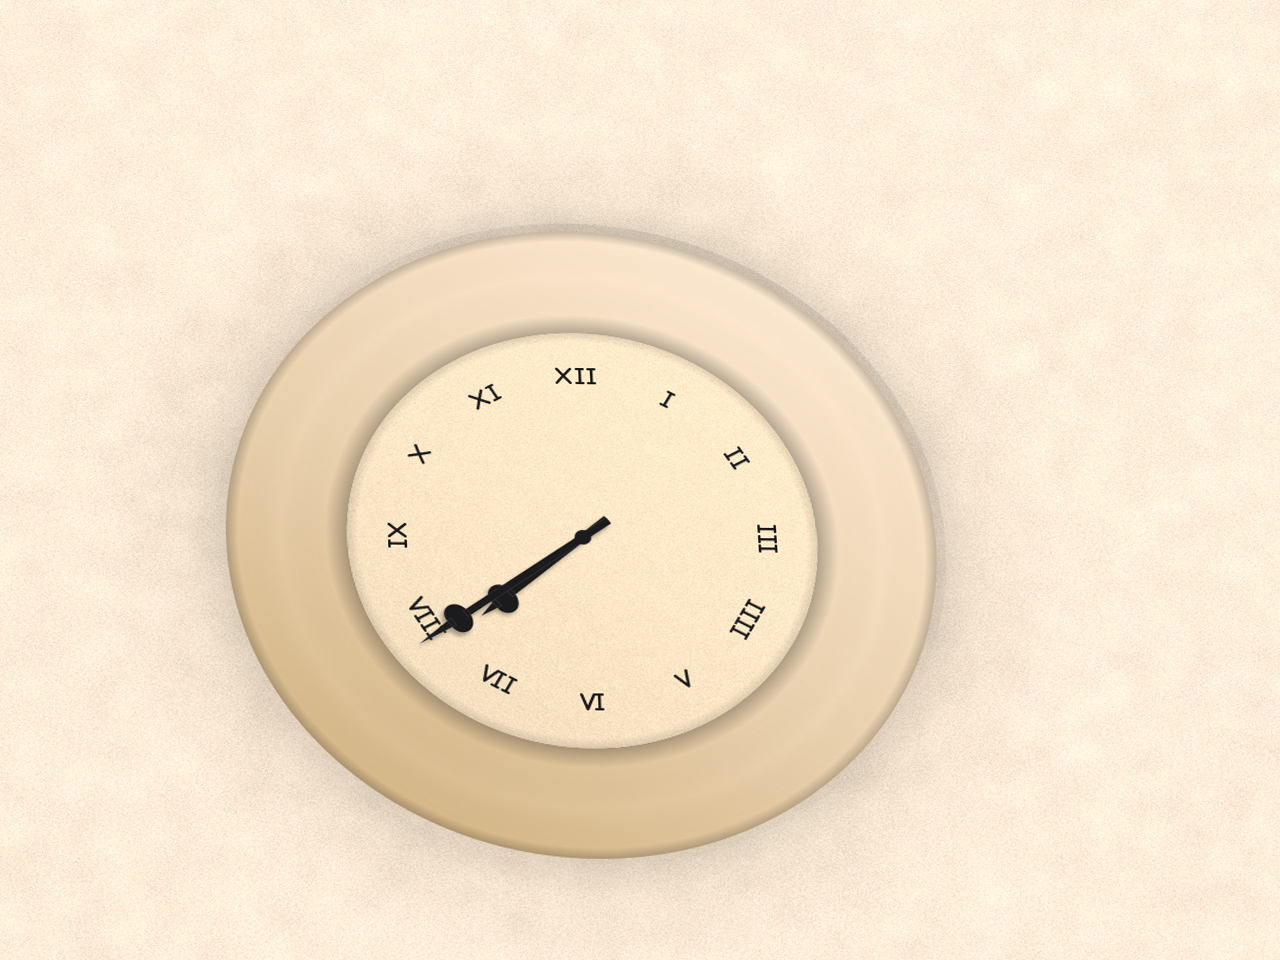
**7:39**
